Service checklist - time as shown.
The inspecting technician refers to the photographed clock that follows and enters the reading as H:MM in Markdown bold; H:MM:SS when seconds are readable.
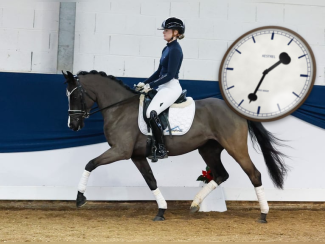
**1:33**
